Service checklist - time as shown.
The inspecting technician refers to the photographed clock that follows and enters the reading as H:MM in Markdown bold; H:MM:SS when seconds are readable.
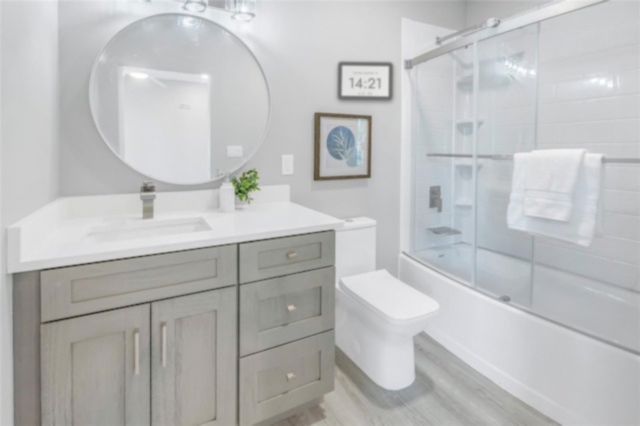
**14:21**
